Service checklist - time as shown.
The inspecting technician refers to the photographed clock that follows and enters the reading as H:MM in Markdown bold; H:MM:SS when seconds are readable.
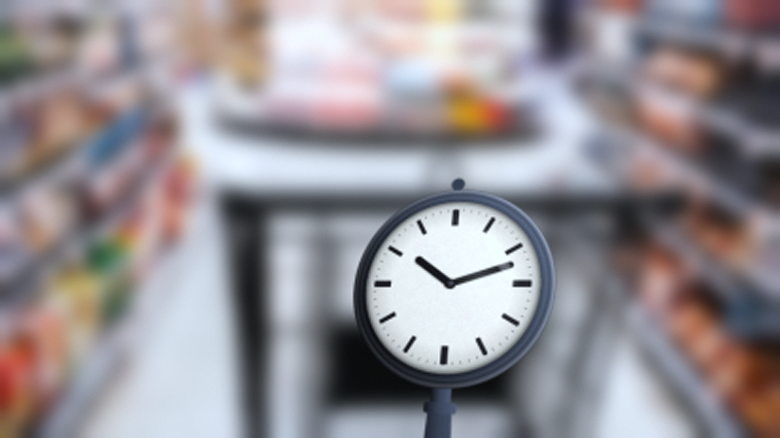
**10:12**
